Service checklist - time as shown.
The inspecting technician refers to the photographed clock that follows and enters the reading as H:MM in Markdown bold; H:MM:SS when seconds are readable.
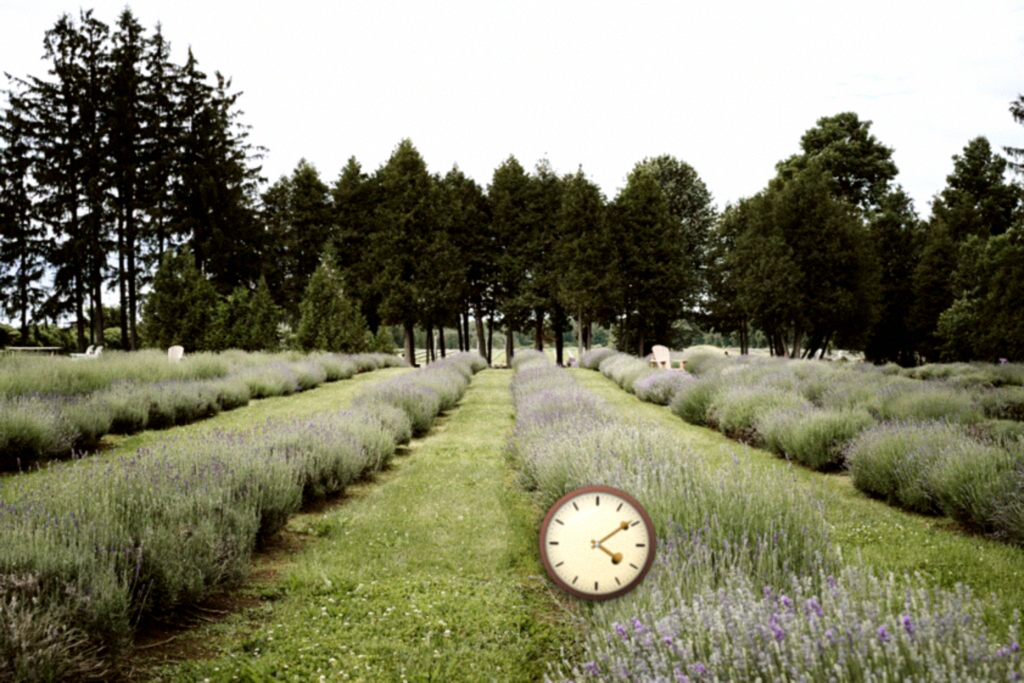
**4:09**
